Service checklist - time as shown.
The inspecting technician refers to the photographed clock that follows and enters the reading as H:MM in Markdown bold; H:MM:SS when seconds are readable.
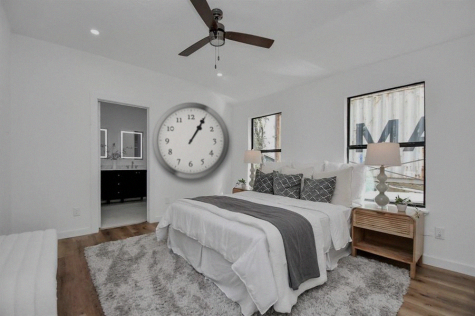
**1:05**
